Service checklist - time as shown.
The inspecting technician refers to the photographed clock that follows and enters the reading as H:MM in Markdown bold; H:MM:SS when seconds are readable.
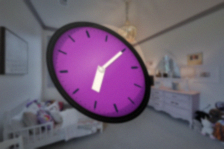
**7:10**
